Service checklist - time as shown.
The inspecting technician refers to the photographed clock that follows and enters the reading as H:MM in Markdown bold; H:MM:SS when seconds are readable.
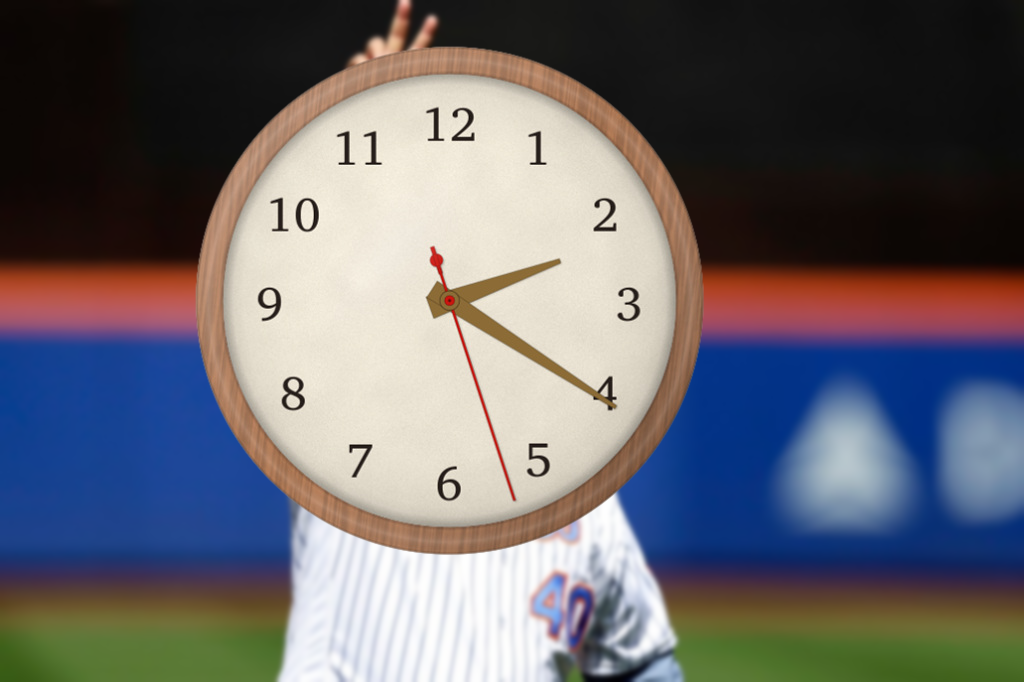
**2:20:27**
